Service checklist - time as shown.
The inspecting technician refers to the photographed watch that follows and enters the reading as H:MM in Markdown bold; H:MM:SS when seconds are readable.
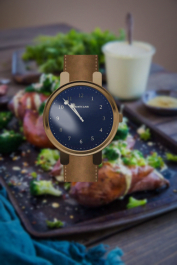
**10:53**
